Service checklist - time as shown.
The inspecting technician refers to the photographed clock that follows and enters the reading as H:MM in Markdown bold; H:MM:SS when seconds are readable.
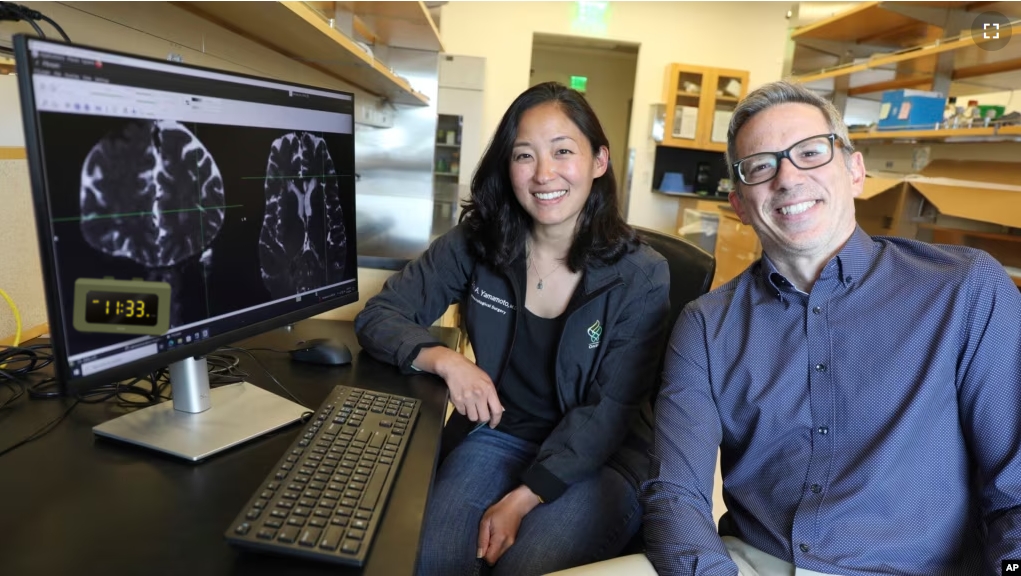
**11:33**
